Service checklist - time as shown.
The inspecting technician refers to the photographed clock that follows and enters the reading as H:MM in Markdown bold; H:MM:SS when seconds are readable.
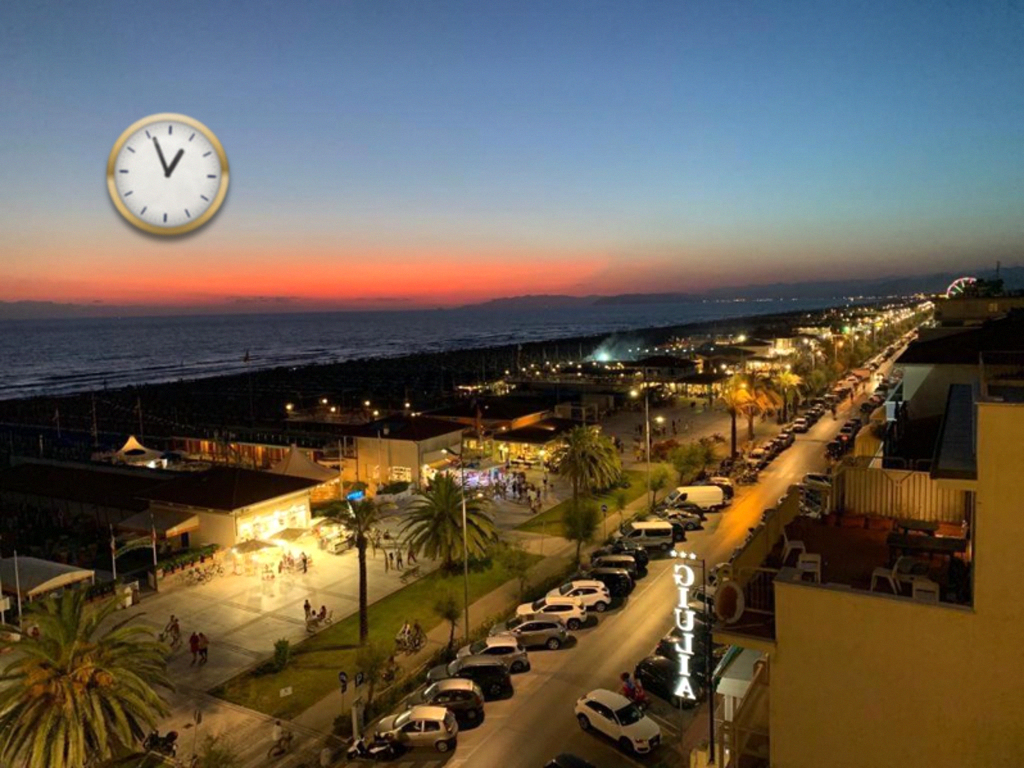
**12:56**
